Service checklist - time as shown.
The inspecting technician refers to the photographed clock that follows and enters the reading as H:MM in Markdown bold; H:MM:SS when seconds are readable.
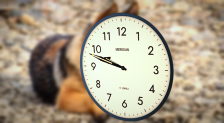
**9:48**
